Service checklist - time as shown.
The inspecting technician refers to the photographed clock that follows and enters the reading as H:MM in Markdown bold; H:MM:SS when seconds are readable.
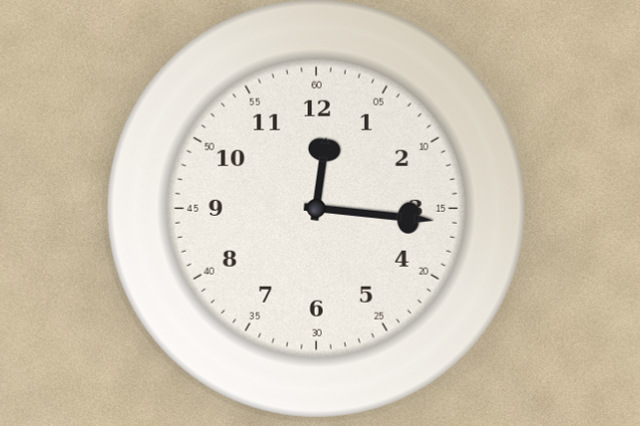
**12:16**
